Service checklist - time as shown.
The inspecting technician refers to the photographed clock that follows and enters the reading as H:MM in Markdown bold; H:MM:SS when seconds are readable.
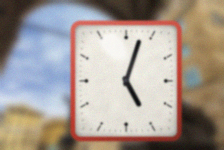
**5:03**
